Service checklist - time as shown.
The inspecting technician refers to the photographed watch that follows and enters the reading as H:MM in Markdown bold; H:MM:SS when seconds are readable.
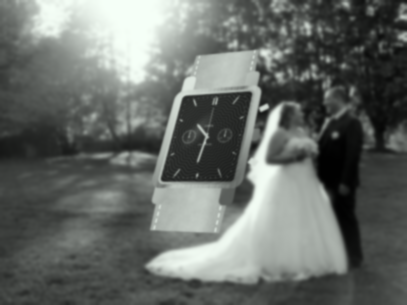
**10:31**
